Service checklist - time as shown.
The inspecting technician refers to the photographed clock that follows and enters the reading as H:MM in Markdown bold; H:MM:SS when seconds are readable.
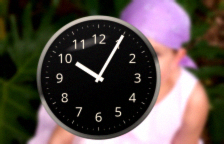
**10:05**
